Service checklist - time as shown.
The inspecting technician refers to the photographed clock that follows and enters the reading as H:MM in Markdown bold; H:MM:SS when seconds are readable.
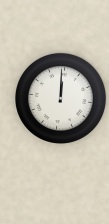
**11:59**
